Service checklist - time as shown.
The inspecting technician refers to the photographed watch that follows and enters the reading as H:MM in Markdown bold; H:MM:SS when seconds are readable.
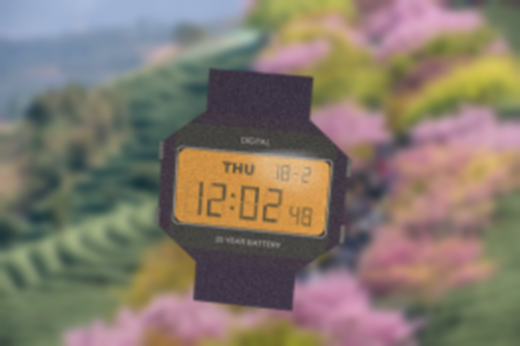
**12:02:48**
